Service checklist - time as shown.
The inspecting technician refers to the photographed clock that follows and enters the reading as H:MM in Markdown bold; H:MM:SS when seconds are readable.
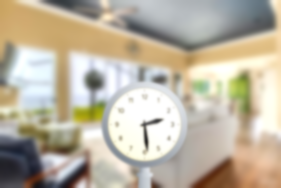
**2:29**
